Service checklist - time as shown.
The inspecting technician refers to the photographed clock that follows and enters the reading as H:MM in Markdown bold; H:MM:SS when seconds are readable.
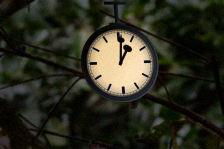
**1:01**
